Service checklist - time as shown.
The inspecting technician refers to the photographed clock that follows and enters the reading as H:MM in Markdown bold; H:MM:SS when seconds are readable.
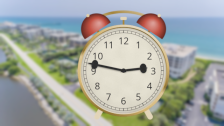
**2:47**
